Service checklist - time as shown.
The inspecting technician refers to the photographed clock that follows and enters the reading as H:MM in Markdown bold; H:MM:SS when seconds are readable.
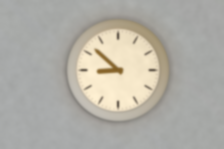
**8:52**
